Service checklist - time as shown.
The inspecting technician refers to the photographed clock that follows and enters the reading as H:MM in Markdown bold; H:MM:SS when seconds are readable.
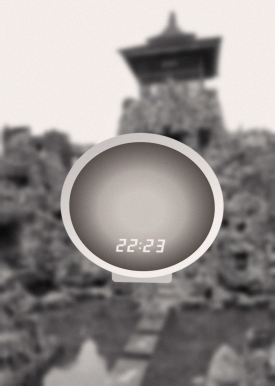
**22:23**
